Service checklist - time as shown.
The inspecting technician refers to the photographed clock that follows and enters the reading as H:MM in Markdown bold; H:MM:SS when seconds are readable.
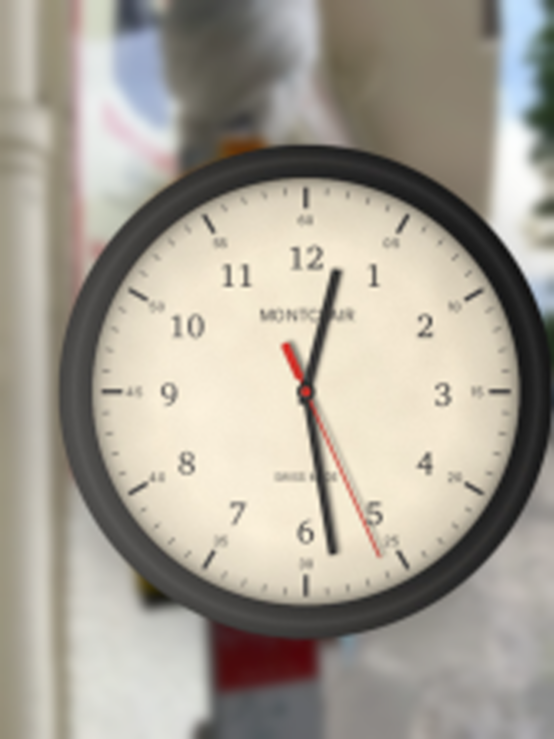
**12:28:26**
